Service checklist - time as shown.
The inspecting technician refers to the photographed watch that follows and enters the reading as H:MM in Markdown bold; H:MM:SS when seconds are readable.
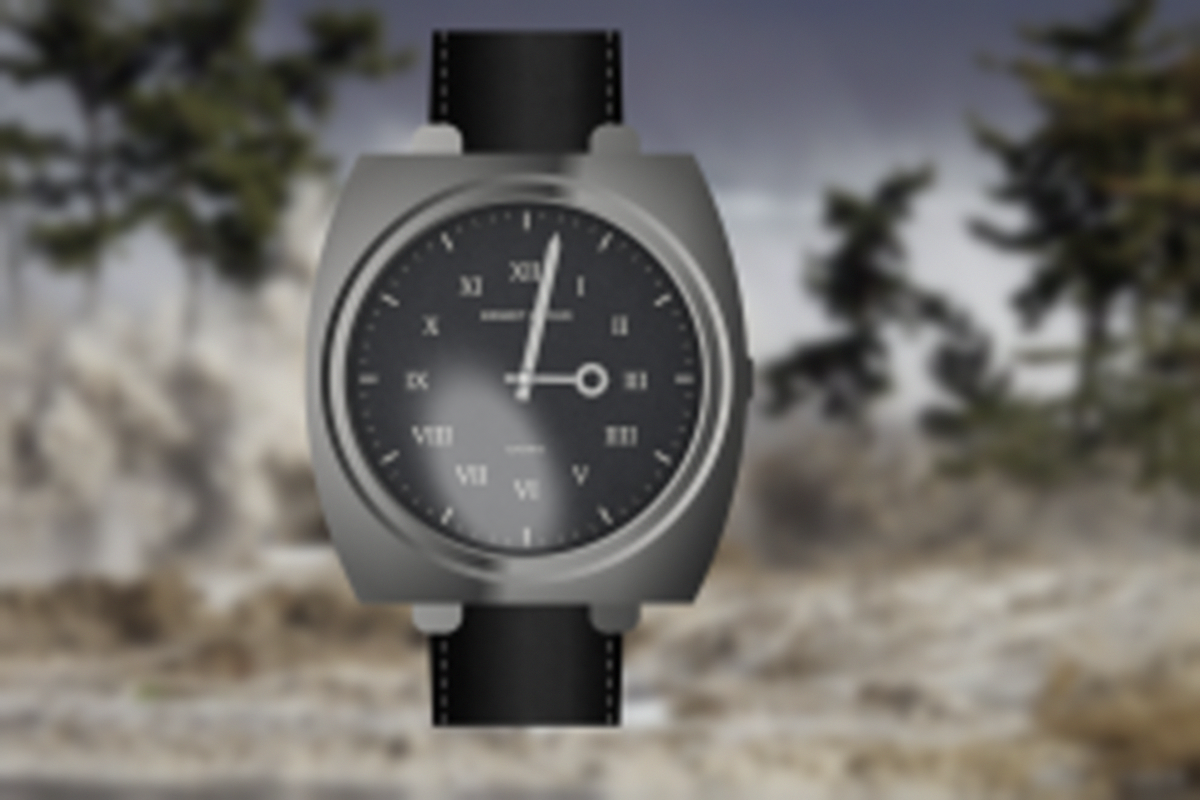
**3:02**
